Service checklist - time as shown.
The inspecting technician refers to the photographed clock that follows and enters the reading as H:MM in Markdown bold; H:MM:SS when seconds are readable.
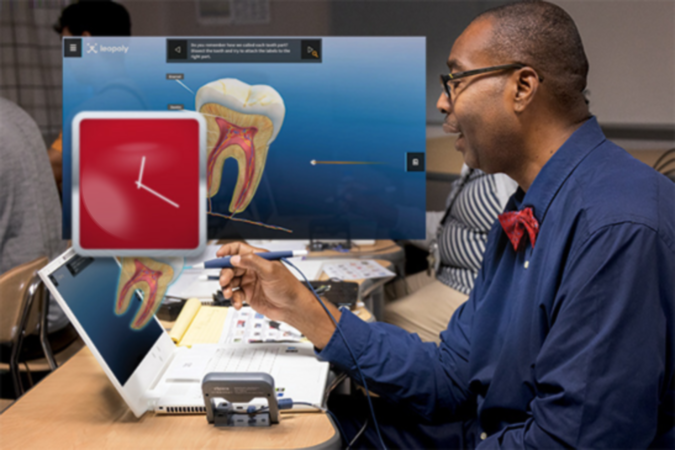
**12:20**
